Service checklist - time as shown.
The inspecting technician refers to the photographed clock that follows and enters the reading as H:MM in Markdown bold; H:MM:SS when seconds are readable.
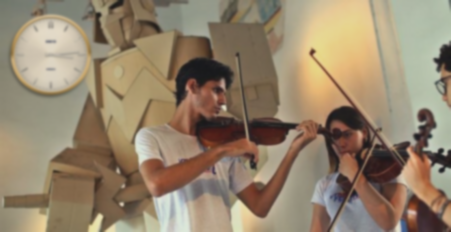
**3:14**
